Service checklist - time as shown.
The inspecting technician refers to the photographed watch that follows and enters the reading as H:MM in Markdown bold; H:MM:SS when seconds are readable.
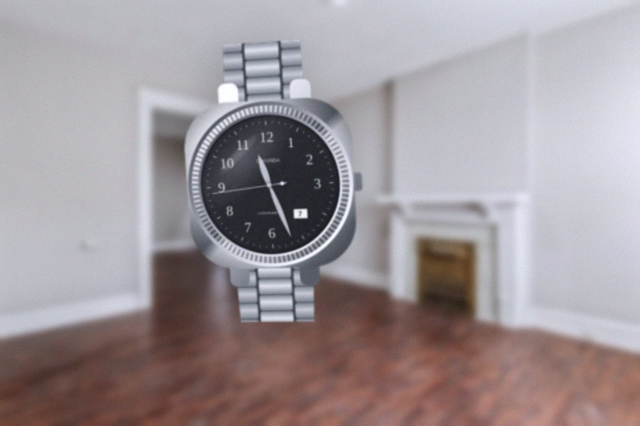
**11:26:44**
